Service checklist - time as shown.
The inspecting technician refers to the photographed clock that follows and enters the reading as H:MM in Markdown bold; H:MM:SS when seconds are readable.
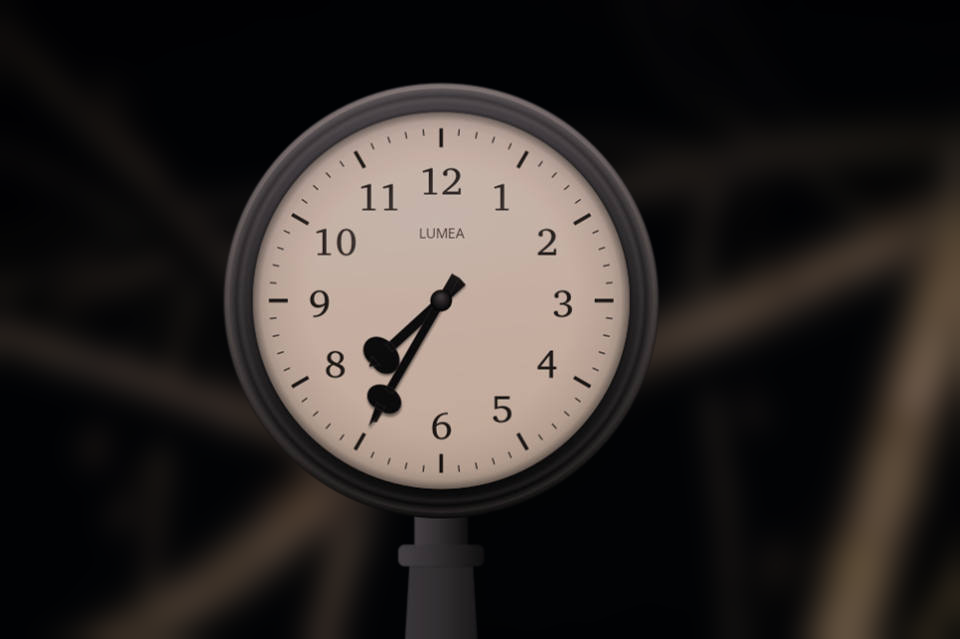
**7:35**
